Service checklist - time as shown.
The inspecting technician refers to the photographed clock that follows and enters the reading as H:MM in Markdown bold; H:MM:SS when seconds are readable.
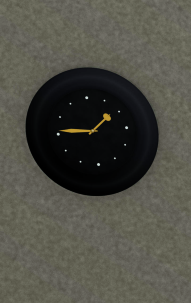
**1:46**
